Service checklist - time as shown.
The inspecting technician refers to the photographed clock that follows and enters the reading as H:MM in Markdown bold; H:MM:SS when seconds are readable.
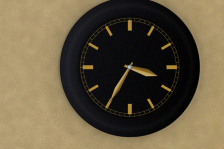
**3:35**
